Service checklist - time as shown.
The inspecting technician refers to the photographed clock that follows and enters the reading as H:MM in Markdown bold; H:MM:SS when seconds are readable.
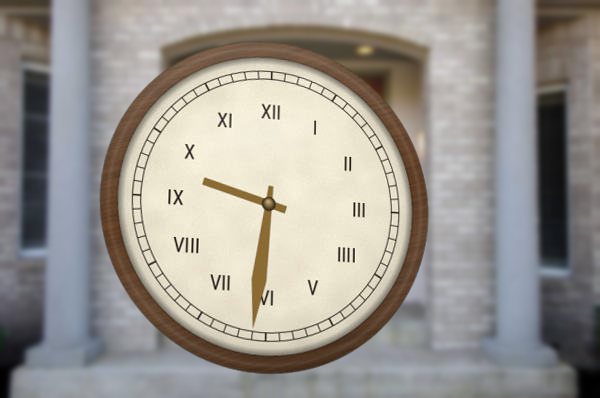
**9:31**
